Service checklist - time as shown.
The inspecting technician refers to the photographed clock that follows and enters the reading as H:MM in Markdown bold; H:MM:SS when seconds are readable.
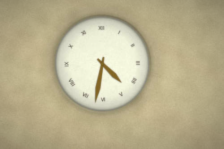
**4:32**
